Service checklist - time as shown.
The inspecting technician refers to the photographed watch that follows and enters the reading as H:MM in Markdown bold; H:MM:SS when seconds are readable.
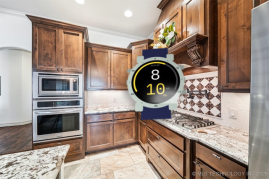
**8:10**
